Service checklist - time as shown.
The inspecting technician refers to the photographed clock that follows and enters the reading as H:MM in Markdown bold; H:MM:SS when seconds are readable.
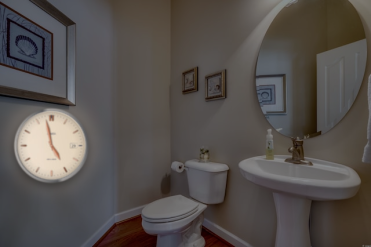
**4:58**
